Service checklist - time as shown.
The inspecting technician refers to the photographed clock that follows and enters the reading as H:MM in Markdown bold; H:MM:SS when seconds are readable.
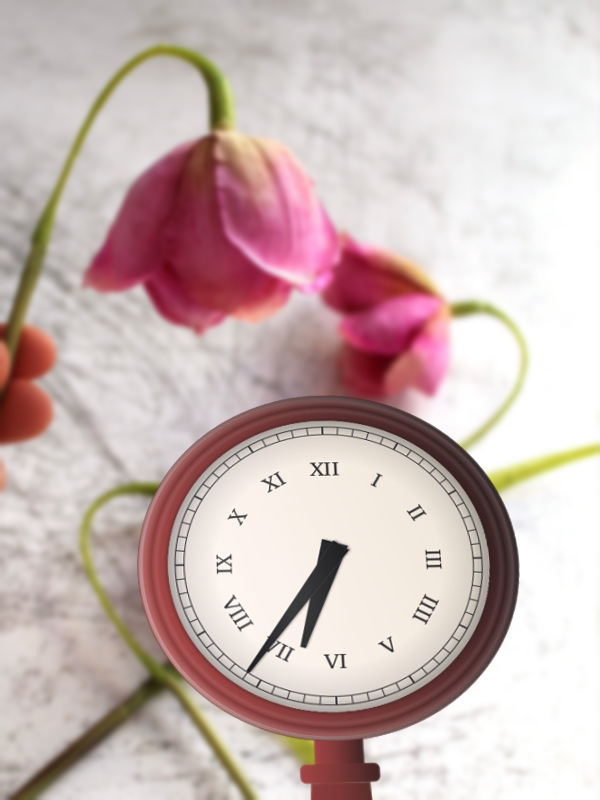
**6:36**
